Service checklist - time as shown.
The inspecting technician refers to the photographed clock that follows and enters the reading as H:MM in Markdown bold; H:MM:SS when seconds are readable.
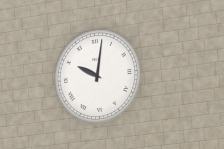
**10:02**
